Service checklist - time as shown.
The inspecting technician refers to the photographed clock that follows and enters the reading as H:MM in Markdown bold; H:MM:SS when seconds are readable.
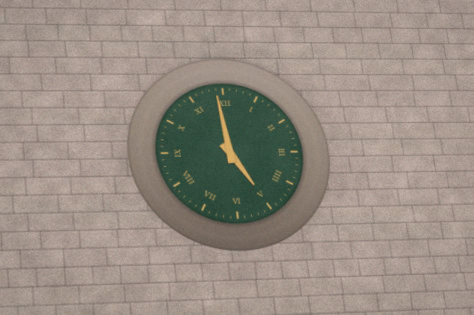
**4:59**
